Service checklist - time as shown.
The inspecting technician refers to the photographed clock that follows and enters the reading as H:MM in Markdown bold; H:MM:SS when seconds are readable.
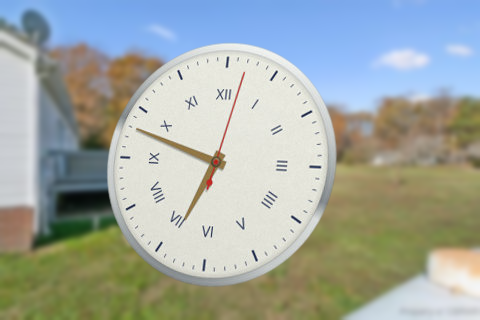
**6:48:02**
